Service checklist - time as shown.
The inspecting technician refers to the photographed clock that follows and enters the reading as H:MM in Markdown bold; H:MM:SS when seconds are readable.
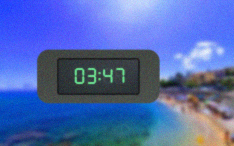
**3:47**
